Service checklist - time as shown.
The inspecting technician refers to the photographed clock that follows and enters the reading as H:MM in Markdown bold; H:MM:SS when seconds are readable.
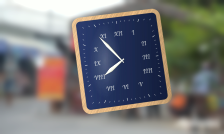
**7:54**
